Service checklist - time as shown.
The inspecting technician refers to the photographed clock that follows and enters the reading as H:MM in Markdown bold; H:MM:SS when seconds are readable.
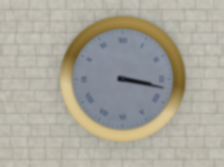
**3:17**
